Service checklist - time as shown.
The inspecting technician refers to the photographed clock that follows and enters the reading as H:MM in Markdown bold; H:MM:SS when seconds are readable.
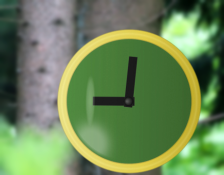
**9:01**
